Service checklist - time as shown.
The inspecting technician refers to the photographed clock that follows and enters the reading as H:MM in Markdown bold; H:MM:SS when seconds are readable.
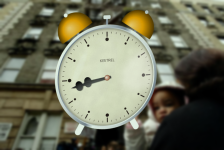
**8:43**
